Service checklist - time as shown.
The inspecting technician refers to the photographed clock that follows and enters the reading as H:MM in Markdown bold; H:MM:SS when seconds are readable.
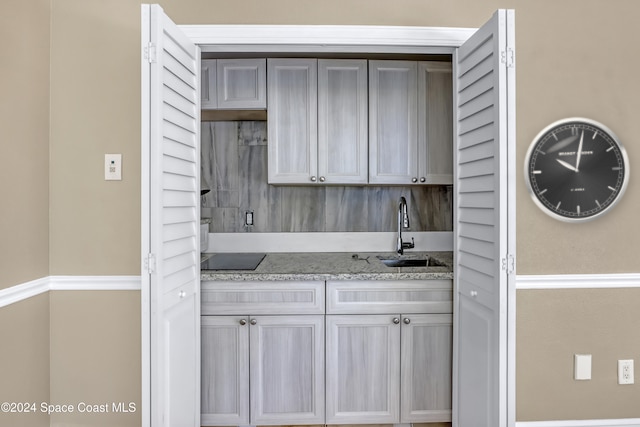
**10:02**
